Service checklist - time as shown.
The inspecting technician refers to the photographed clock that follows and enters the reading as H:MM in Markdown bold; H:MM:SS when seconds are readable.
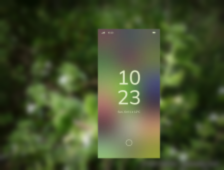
**10:23**
